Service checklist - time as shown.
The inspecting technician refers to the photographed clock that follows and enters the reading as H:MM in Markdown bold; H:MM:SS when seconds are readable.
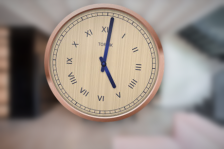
**5:01**
